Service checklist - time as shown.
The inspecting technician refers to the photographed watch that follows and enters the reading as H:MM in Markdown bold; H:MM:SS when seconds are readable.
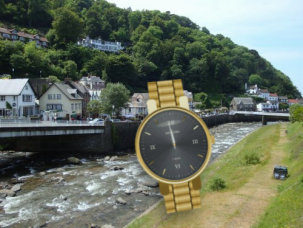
**11:59**
